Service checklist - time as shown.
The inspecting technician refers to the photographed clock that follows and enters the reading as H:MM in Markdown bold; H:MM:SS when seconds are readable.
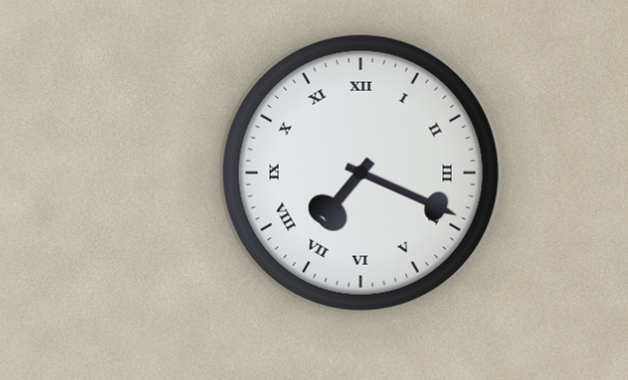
**7:19**
